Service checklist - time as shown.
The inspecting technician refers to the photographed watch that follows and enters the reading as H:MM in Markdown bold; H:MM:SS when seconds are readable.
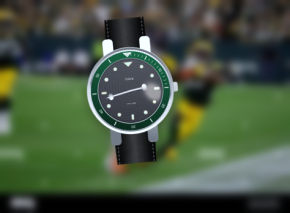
**2:43**
